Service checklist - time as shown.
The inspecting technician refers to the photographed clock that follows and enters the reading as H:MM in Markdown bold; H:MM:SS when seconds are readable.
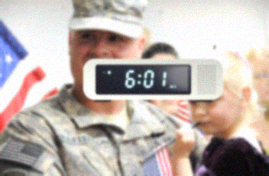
**6:01**
